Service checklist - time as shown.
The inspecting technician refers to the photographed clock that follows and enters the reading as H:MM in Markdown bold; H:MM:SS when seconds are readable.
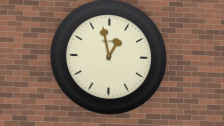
**12:58**
